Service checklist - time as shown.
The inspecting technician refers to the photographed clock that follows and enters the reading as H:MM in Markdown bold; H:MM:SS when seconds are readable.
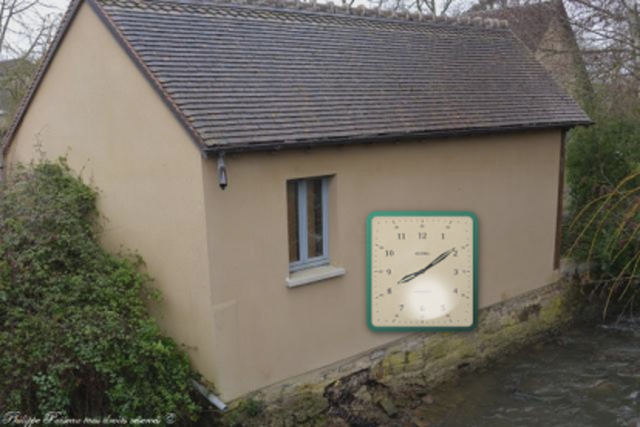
**8:09**
